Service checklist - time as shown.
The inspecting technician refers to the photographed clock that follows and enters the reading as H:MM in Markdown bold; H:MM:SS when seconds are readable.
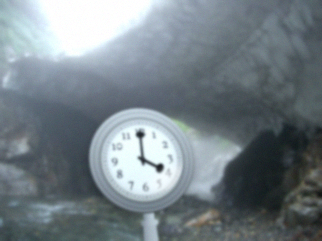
**4:00**
